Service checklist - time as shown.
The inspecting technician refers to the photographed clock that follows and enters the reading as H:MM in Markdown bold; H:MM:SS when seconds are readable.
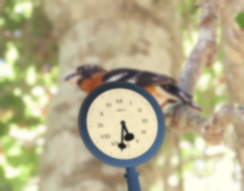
**5:32**
